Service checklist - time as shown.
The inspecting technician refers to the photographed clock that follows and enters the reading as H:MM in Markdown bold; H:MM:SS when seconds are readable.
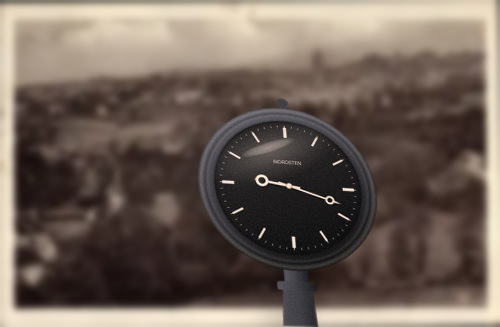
**9:18**
